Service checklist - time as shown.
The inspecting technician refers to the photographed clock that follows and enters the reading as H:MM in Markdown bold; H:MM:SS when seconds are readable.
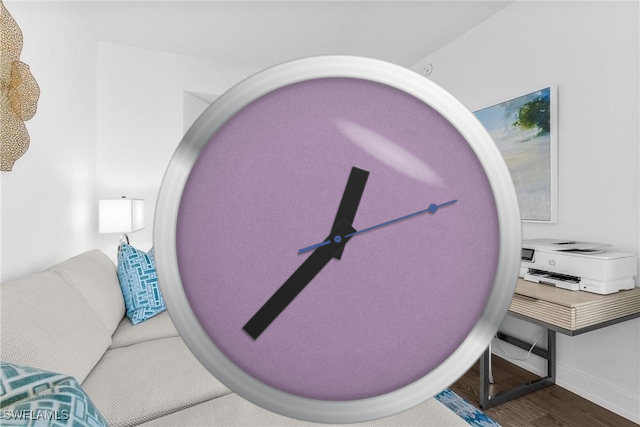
**12:37:12**
